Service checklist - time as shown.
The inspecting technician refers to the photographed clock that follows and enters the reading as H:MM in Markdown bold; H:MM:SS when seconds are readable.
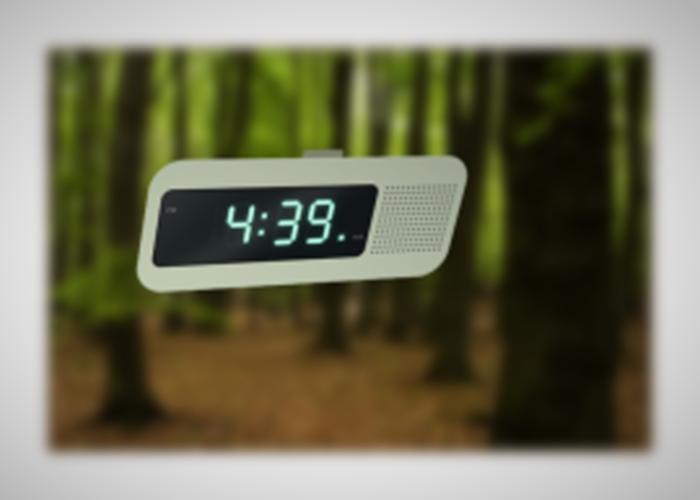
**4:39**
